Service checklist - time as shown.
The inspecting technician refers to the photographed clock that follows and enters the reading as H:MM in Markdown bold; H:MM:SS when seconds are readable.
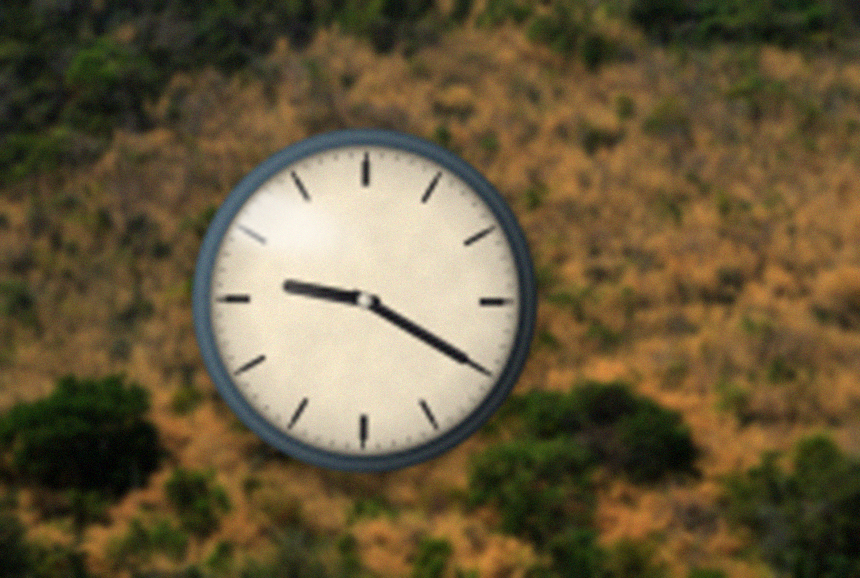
**9:20**
